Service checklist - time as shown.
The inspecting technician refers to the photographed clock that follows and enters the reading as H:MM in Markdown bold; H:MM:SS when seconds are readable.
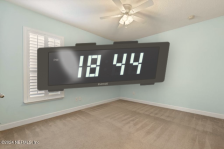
**18:44**
